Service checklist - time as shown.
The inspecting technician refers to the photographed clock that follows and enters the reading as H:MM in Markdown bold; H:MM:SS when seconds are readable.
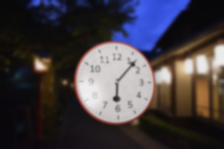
**6:07**
